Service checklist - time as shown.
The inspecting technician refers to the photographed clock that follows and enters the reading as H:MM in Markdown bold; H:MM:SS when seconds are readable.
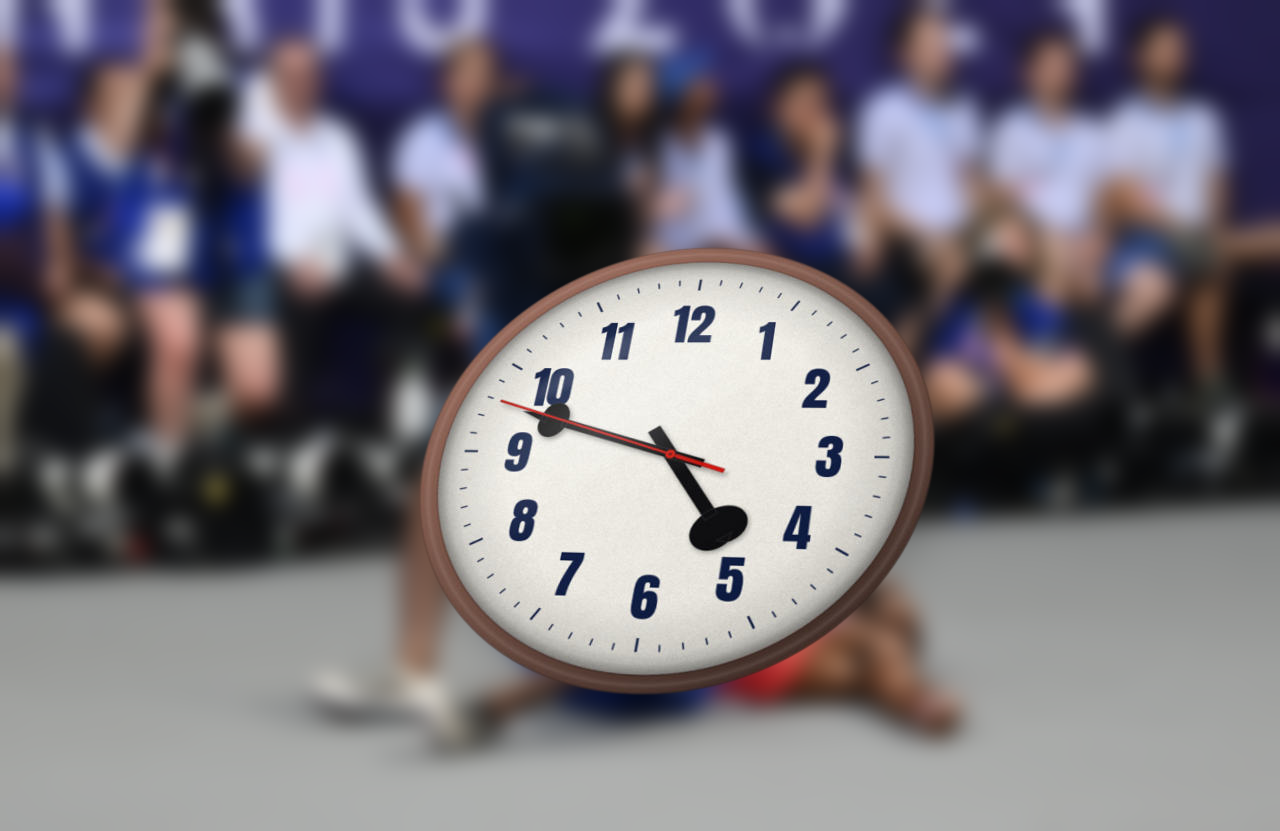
**4:47:48**
